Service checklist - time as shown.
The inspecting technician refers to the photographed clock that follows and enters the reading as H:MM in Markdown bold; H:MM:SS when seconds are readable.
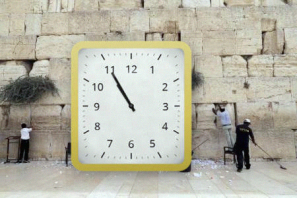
**10:55**
